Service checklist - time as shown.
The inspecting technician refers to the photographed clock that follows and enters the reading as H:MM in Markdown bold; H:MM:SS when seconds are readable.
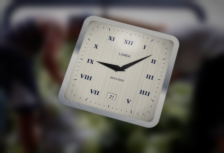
**9:08**
